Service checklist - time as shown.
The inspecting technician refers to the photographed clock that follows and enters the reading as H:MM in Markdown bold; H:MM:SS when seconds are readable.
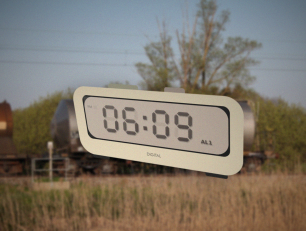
**6:09**
